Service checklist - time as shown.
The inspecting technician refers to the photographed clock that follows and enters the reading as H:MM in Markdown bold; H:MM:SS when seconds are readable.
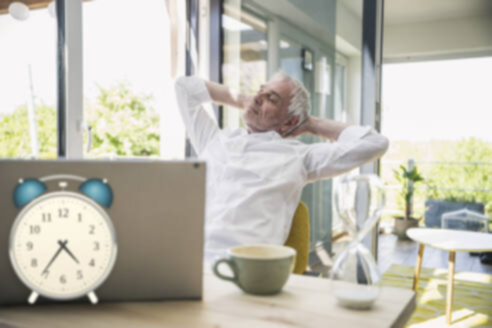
**4:36**
